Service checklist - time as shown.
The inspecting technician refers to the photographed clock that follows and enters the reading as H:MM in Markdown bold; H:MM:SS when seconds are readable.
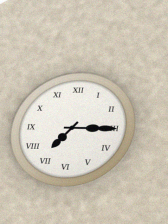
**7:15**
